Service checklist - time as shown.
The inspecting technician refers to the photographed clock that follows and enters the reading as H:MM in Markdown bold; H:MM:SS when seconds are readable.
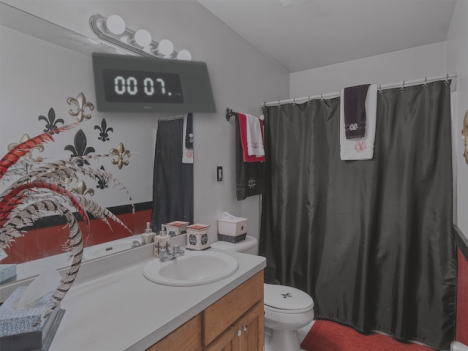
**0:07**
